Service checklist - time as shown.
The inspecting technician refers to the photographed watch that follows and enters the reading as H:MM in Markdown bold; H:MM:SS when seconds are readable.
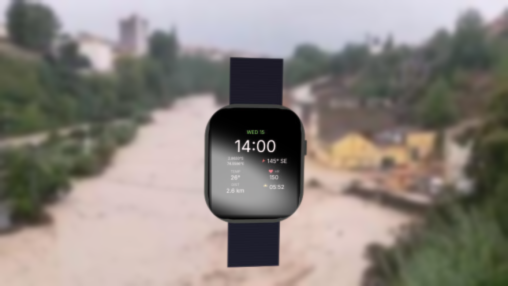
**14:00**
